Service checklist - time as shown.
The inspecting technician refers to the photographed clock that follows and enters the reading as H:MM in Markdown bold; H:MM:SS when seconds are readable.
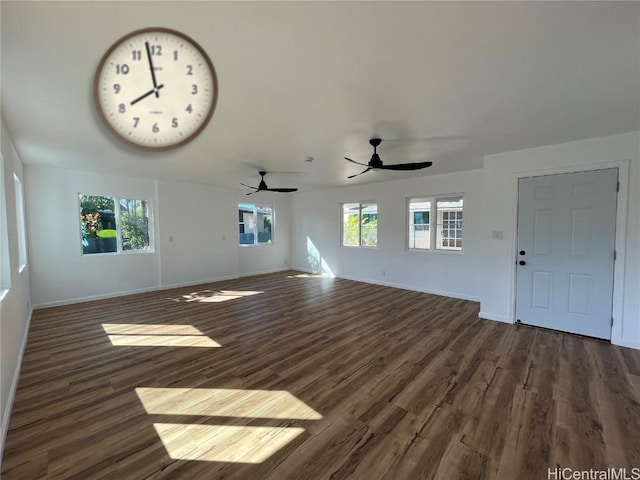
**7:58**
